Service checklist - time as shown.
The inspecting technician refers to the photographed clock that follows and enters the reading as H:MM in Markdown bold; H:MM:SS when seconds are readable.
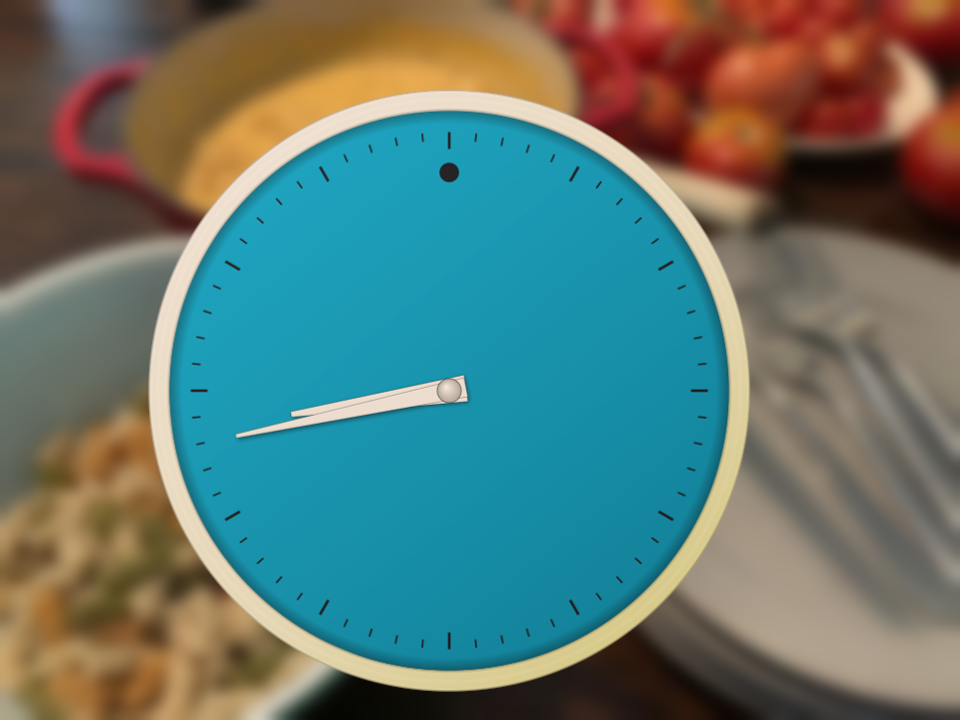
**8:43**
